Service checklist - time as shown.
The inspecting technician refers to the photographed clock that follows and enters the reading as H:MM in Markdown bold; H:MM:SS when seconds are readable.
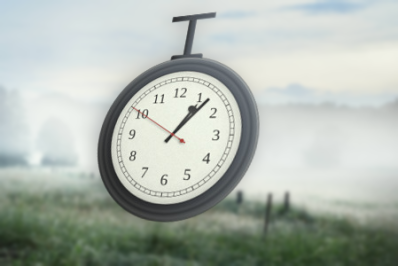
**1:06:50**
